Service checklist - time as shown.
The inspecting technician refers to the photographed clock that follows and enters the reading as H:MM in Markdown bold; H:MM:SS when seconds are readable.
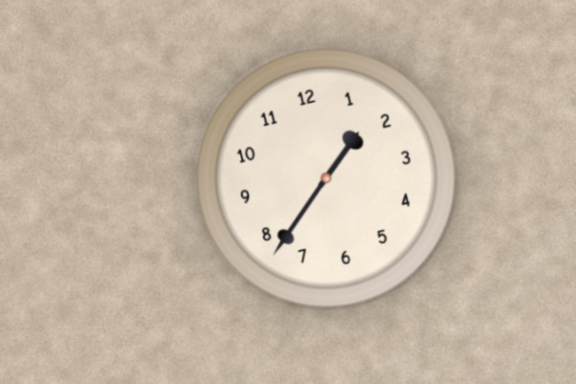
**1:38**
